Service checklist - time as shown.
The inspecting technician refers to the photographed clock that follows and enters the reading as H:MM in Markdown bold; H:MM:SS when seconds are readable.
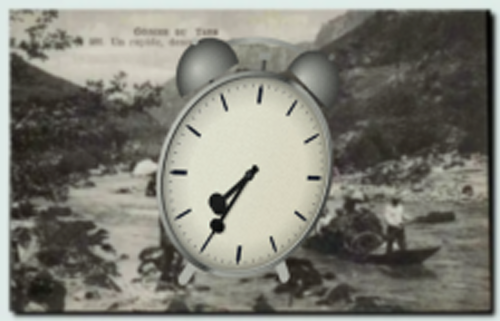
**7:35**
